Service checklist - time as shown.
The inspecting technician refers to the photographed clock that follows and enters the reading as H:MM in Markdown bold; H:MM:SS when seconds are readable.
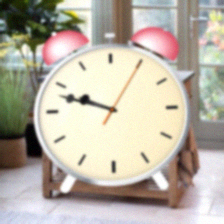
**9:48:05**
